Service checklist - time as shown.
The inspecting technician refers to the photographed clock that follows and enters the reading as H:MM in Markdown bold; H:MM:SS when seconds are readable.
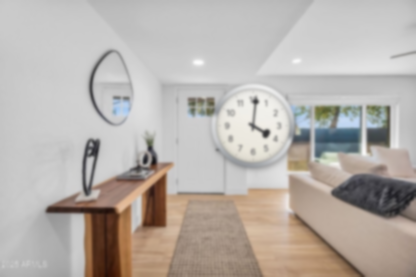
**4:01**
